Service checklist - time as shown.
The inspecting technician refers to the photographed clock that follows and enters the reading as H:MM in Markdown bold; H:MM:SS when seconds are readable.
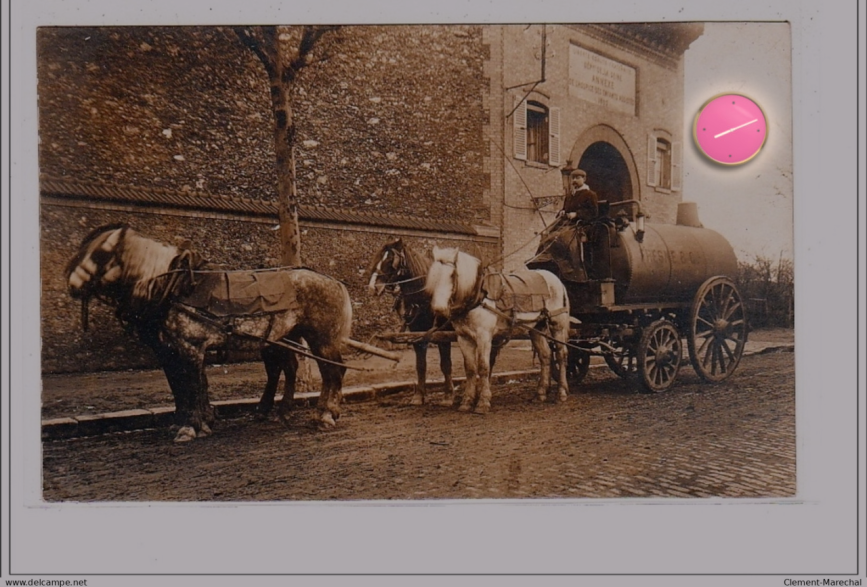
**8:11**
